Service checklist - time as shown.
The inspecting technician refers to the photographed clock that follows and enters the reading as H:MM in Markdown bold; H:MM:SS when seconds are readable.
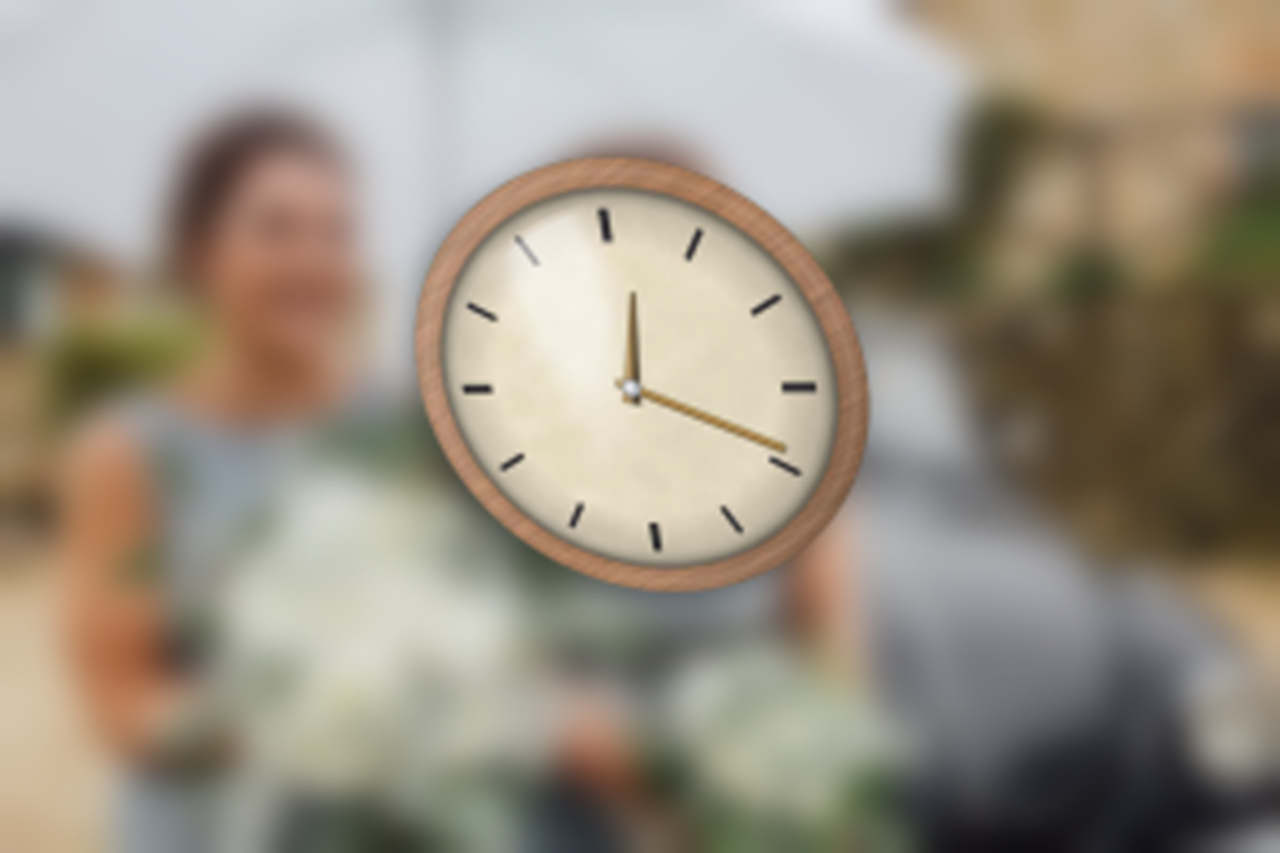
**12:19**
